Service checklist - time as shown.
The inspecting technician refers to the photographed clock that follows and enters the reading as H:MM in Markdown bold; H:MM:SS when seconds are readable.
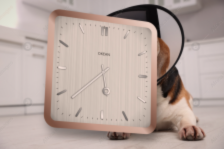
**5:38**
